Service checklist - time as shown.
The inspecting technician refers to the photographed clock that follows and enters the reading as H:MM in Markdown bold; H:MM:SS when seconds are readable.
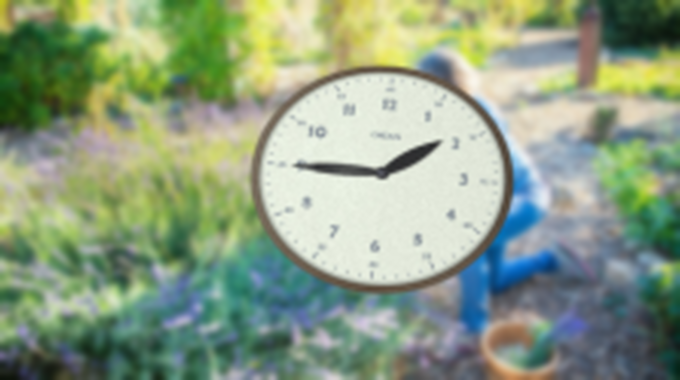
**1:45**
